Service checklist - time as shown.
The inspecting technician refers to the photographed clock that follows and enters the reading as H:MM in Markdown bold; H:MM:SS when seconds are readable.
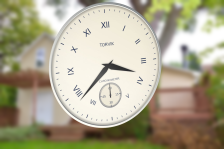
**3:38**
